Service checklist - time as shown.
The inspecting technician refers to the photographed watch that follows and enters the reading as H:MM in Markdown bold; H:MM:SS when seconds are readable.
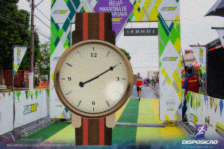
**8:10**
